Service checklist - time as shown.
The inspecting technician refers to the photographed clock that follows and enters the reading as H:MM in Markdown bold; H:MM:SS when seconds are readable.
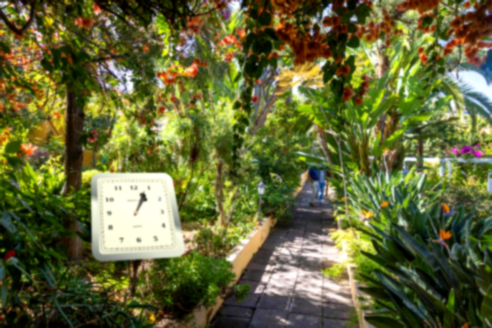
**1:04**
